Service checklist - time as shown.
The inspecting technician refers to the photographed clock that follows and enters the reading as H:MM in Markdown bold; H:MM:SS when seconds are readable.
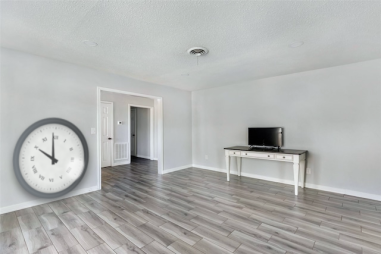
**9:59**
